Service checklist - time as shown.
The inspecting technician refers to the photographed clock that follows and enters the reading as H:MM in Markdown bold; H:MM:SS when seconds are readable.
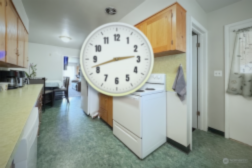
**2:42**
